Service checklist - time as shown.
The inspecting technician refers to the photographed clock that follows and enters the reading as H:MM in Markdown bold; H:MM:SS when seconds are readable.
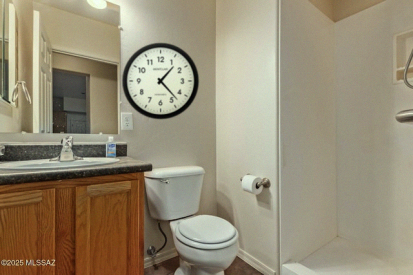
**1:23**
